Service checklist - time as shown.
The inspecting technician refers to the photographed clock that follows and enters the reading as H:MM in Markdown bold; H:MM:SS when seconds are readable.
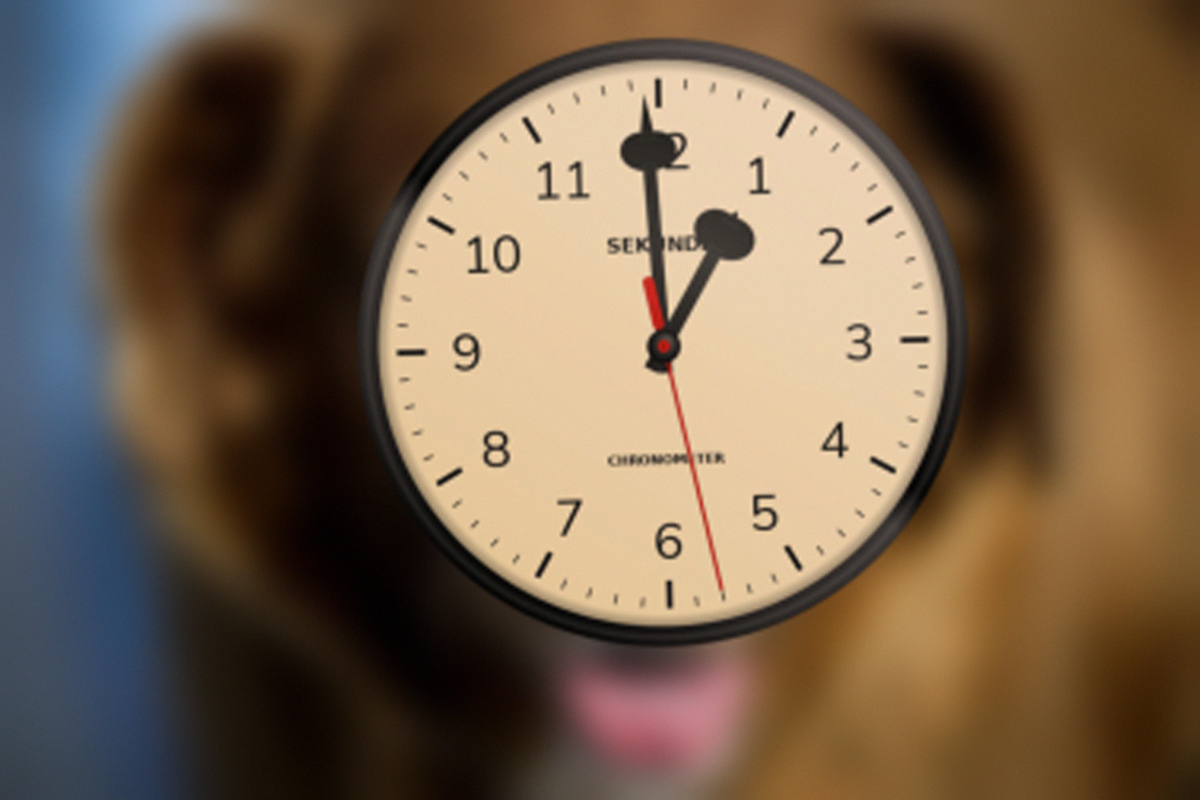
**12:59:28**
